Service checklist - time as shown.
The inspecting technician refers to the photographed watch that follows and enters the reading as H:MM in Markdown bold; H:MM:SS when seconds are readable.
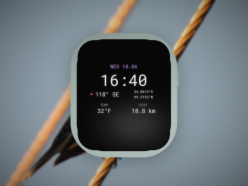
**16:40**
